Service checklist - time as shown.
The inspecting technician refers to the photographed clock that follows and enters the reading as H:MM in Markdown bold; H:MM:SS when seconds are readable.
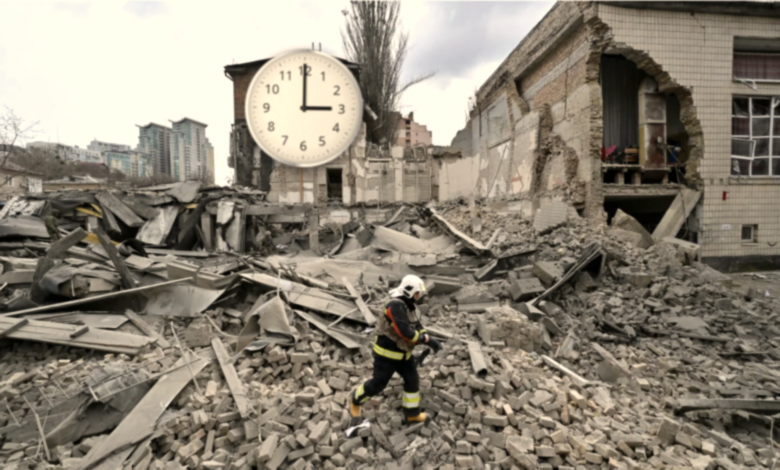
**3:00**
